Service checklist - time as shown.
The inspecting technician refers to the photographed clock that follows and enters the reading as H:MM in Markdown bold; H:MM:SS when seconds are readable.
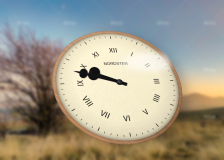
**9:48**
